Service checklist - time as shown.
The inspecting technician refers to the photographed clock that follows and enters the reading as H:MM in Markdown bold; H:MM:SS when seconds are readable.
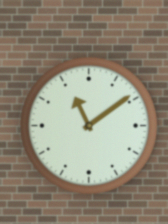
**11:09**
